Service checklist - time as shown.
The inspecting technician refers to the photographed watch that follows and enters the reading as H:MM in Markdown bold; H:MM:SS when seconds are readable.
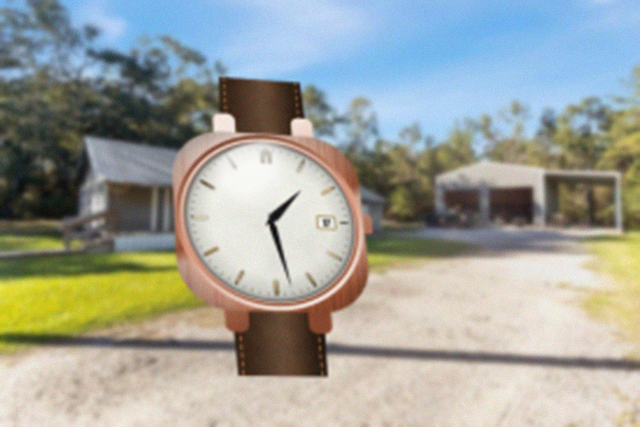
**1:28**
